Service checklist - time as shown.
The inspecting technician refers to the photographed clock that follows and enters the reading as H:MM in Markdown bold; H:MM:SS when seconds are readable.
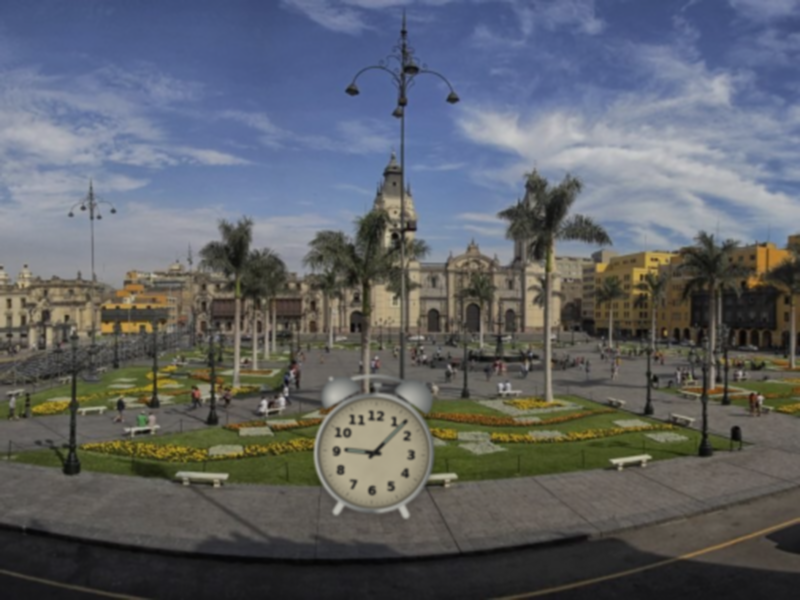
**9:07**
